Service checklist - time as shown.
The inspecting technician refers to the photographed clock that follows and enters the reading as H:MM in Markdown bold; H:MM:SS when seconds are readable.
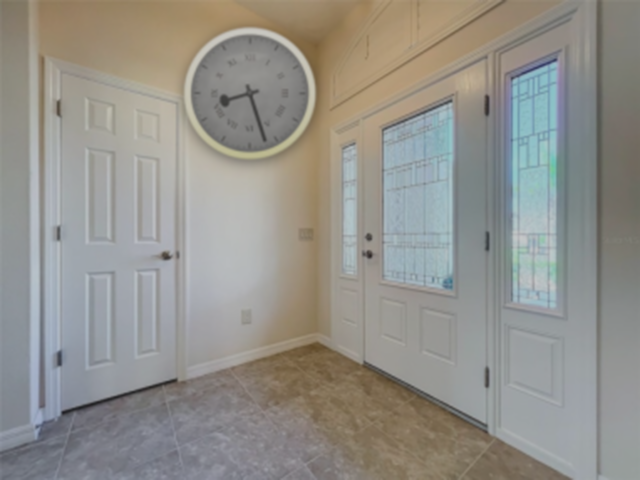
**8:27**
